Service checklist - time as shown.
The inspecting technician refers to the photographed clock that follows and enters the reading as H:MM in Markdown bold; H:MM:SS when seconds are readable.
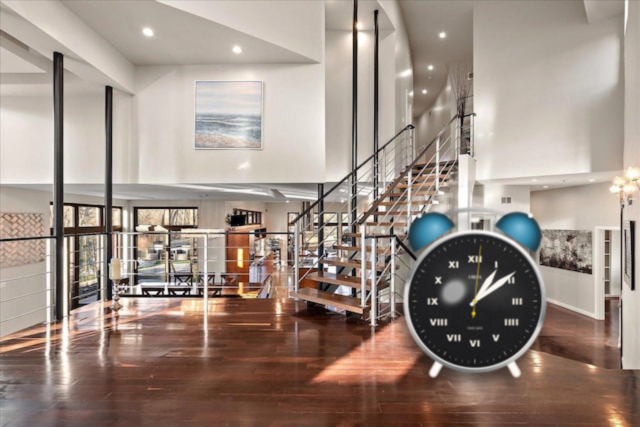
**1:09:01**
